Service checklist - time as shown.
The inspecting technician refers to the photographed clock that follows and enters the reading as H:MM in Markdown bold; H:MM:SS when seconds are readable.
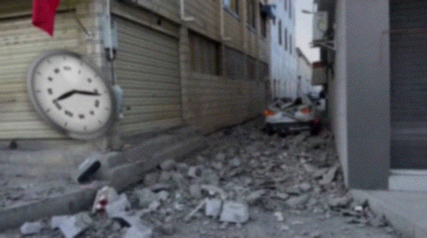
**8:16**
